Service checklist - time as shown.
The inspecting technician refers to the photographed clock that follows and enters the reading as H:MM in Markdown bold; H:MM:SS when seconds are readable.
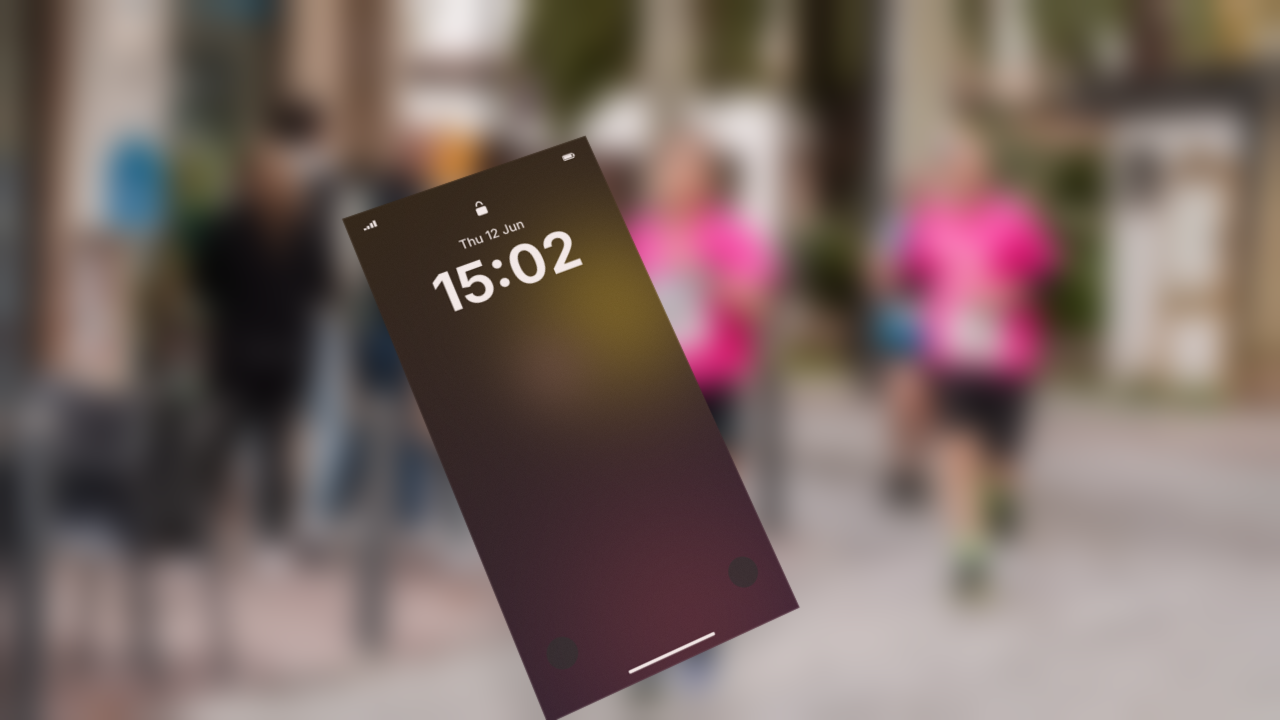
**15:02**
